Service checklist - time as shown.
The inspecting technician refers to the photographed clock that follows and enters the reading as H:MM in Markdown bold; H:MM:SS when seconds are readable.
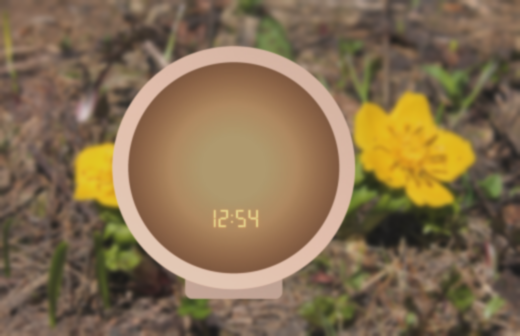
**12:54**
